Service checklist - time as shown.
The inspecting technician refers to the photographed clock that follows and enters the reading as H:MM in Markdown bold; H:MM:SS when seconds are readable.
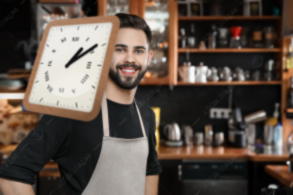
**1:09**
